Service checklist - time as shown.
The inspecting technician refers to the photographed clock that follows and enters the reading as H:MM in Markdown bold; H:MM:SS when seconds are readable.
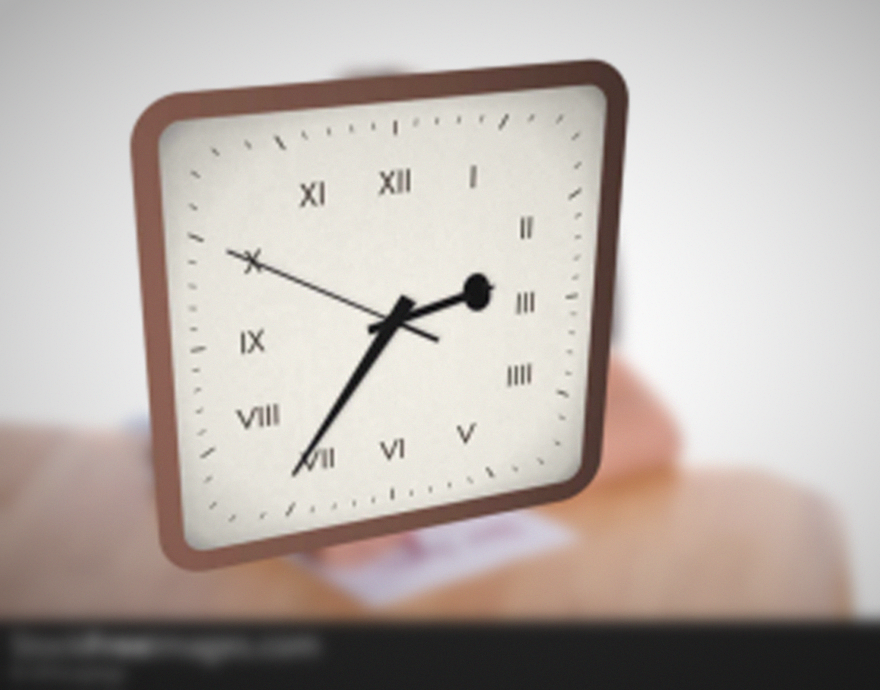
**2:35:50**
